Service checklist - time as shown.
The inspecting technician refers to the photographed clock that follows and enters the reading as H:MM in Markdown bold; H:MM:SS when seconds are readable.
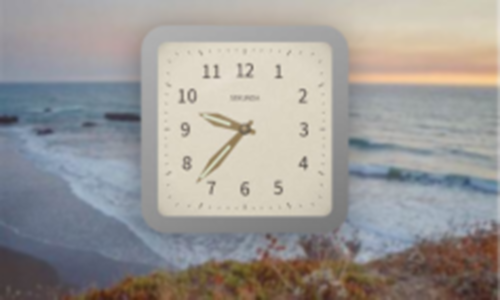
**9:37**
